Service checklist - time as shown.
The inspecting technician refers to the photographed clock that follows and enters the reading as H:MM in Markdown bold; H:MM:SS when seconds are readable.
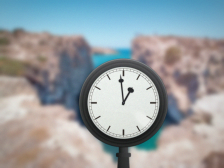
**12:59**
